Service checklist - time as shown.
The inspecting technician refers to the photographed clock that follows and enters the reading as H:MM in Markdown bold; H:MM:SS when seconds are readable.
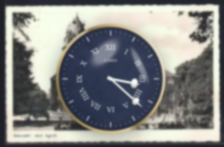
**3:22**
